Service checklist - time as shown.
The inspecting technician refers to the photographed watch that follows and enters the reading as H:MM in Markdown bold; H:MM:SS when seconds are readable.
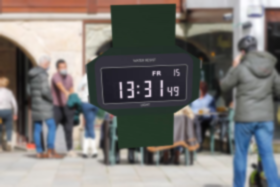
**13:31**
